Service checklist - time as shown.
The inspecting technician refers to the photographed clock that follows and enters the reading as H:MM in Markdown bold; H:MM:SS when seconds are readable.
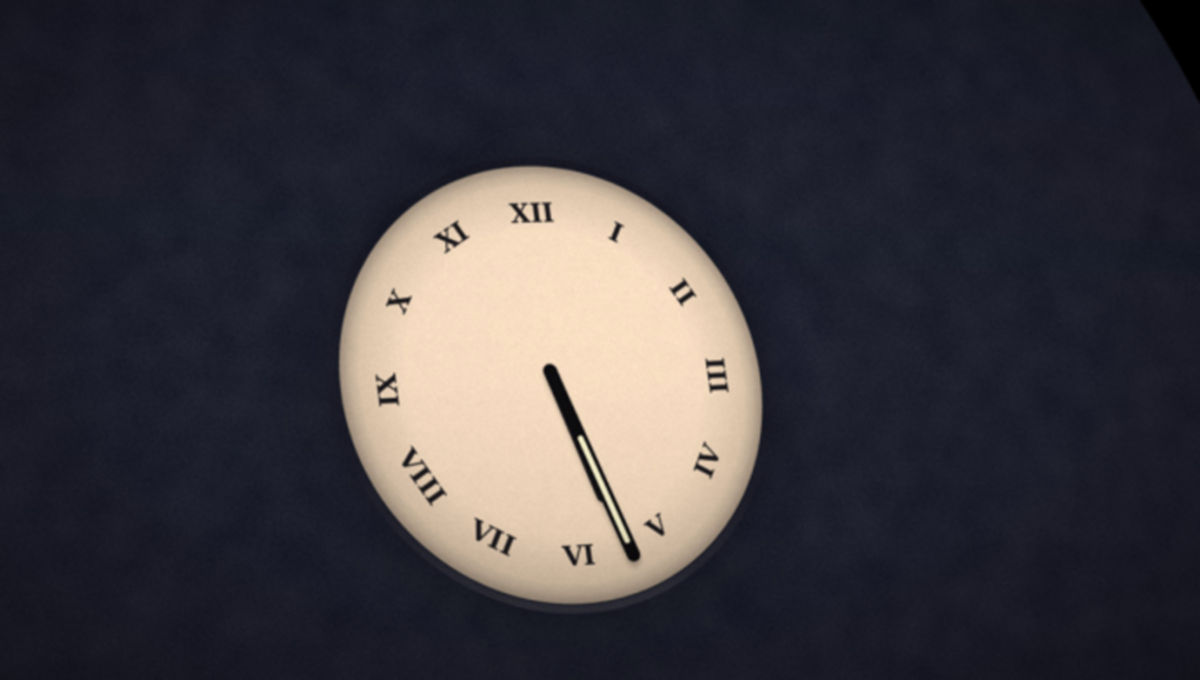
**5:27**
